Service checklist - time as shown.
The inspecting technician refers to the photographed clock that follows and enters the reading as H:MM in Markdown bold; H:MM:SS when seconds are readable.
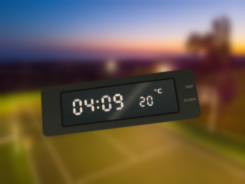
**4:09**
